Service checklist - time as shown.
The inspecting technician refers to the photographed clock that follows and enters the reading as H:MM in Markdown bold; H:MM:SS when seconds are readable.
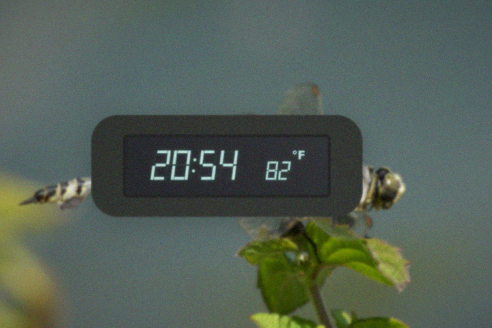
**20:54**
